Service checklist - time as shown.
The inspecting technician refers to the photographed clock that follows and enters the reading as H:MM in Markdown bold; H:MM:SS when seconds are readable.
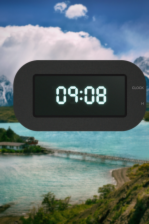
**9:08**
